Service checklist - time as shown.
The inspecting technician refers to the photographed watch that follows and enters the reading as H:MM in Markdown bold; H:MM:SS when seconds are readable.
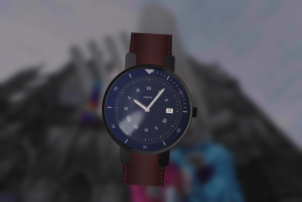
**10:06**
